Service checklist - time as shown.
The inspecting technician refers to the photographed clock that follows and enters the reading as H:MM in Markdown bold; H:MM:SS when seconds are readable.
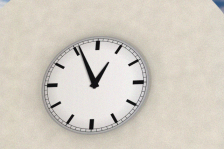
**12:56**
